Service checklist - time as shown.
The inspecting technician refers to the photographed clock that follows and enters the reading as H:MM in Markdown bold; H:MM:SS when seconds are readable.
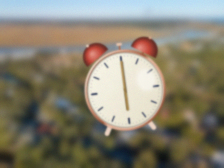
**6:00**
